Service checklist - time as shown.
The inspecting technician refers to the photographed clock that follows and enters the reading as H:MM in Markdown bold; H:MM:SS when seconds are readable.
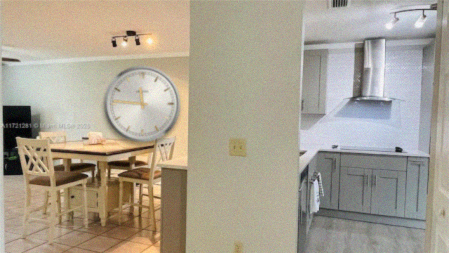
**11:46**
